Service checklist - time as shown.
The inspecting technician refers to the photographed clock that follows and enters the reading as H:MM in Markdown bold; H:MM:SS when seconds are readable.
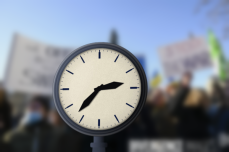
**2:37**
